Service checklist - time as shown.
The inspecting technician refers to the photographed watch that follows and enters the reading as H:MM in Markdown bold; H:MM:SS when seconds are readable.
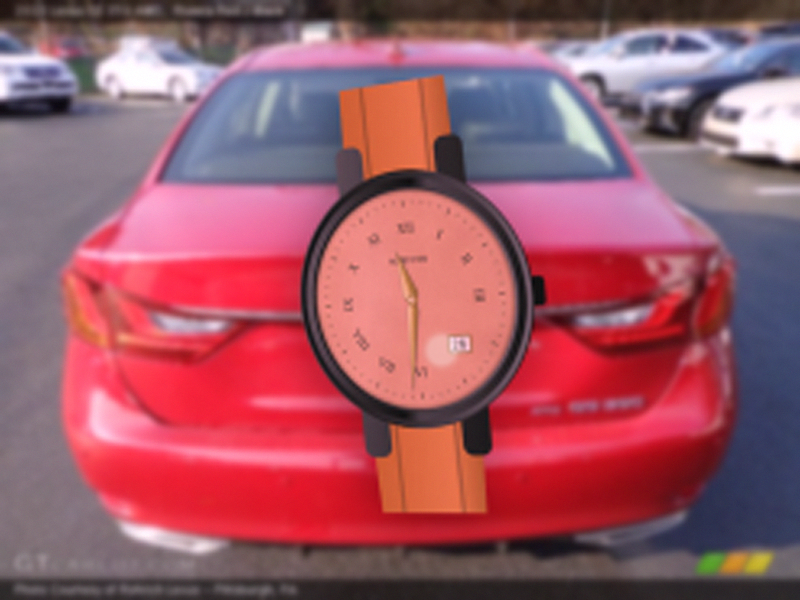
**11:31**
